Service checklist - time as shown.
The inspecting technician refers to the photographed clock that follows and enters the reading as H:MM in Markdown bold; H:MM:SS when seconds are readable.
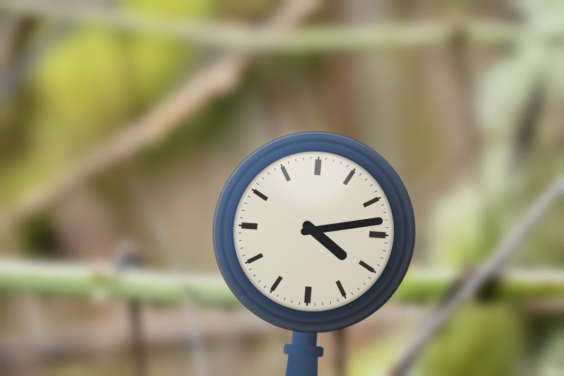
**4:13**
